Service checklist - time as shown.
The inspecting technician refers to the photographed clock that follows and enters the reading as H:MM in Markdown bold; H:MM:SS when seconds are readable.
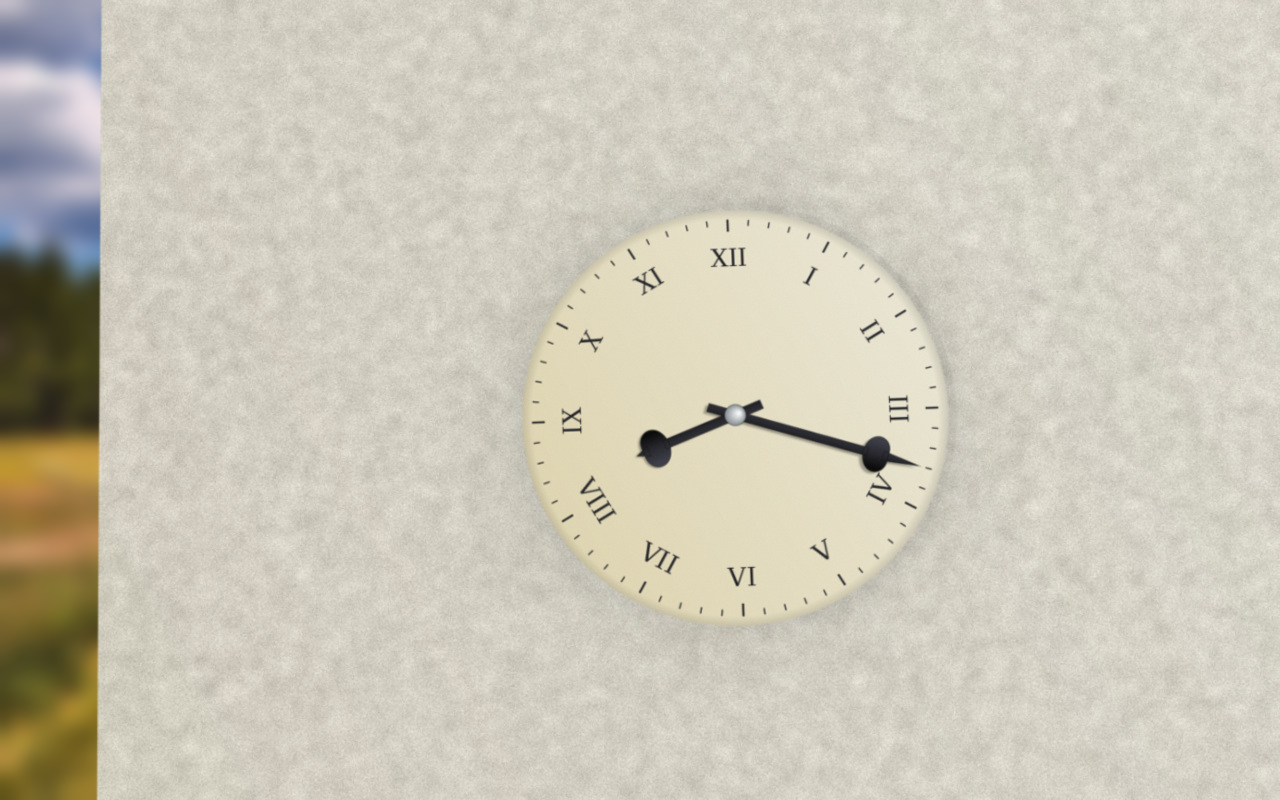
**8:18**
